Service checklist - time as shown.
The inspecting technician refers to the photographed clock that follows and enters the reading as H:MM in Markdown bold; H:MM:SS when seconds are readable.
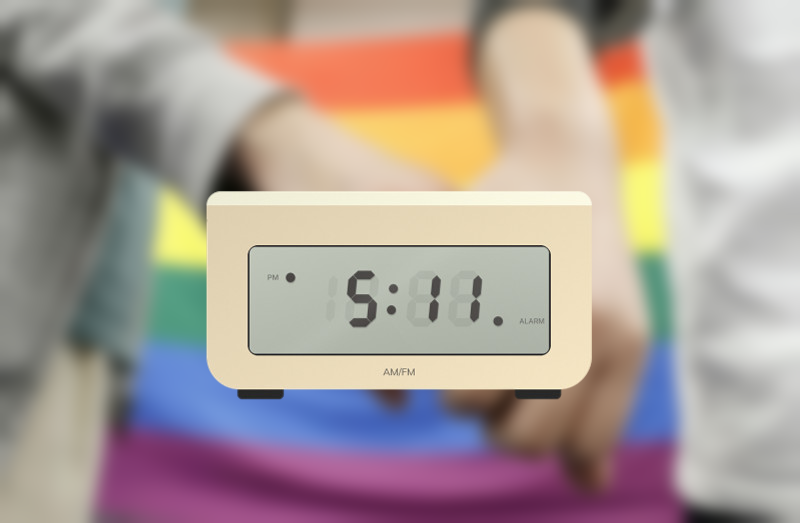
**5:11**
